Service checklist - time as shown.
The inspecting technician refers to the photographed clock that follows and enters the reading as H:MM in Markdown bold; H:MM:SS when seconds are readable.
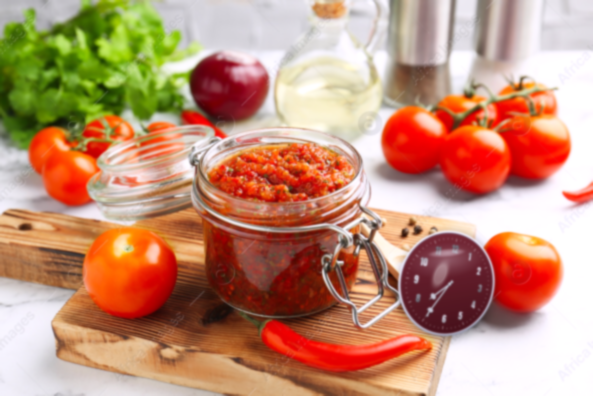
**7:35**
